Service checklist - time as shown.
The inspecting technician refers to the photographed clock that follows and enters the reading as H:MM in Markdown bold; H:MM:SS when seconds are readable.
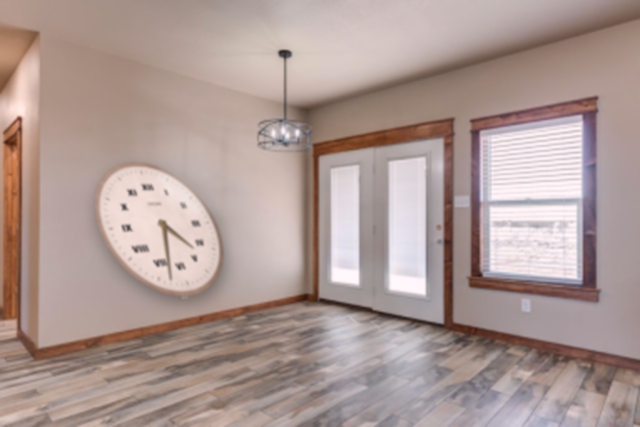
**4:33**
